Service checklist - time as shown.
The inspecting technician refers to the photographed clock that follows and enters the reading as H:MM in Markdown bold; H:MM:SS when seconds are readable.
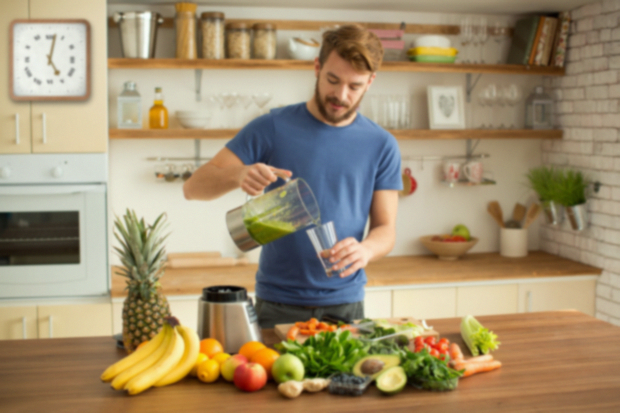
**5:02**
